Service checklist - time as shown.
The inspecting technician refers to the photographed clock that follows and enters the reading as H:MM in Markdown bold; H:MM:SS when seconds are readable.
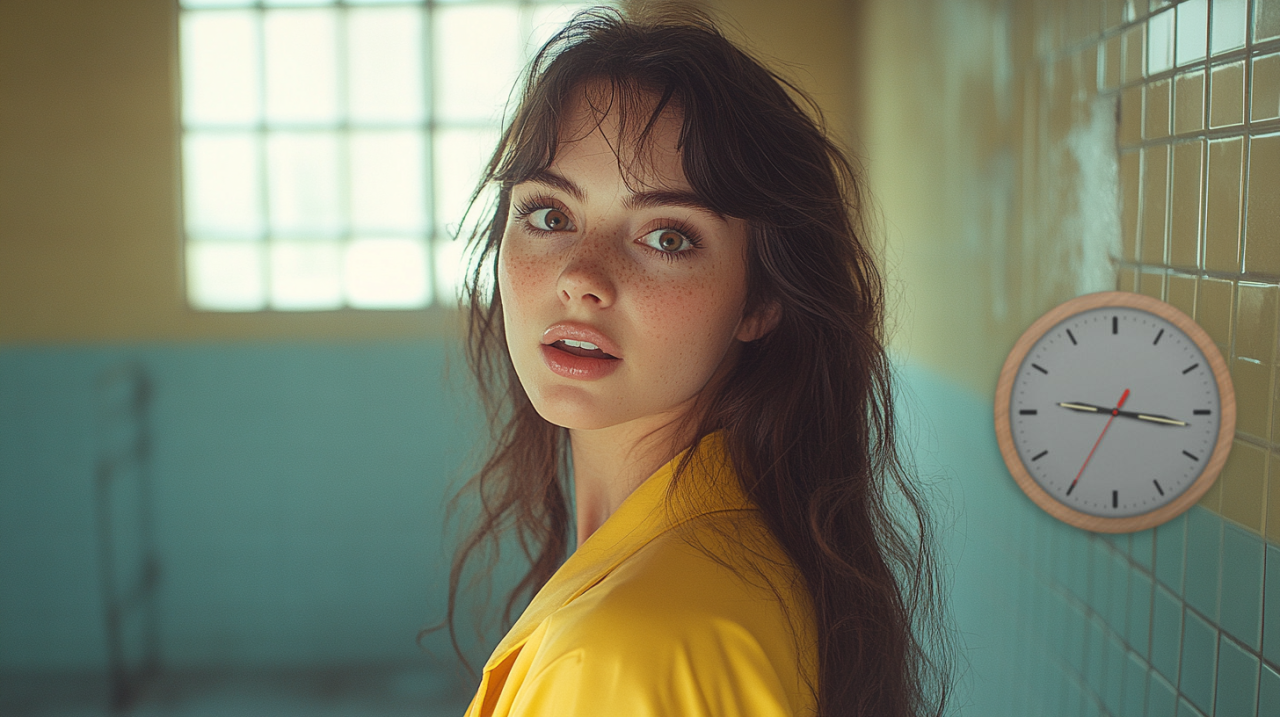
**9:16:35**
